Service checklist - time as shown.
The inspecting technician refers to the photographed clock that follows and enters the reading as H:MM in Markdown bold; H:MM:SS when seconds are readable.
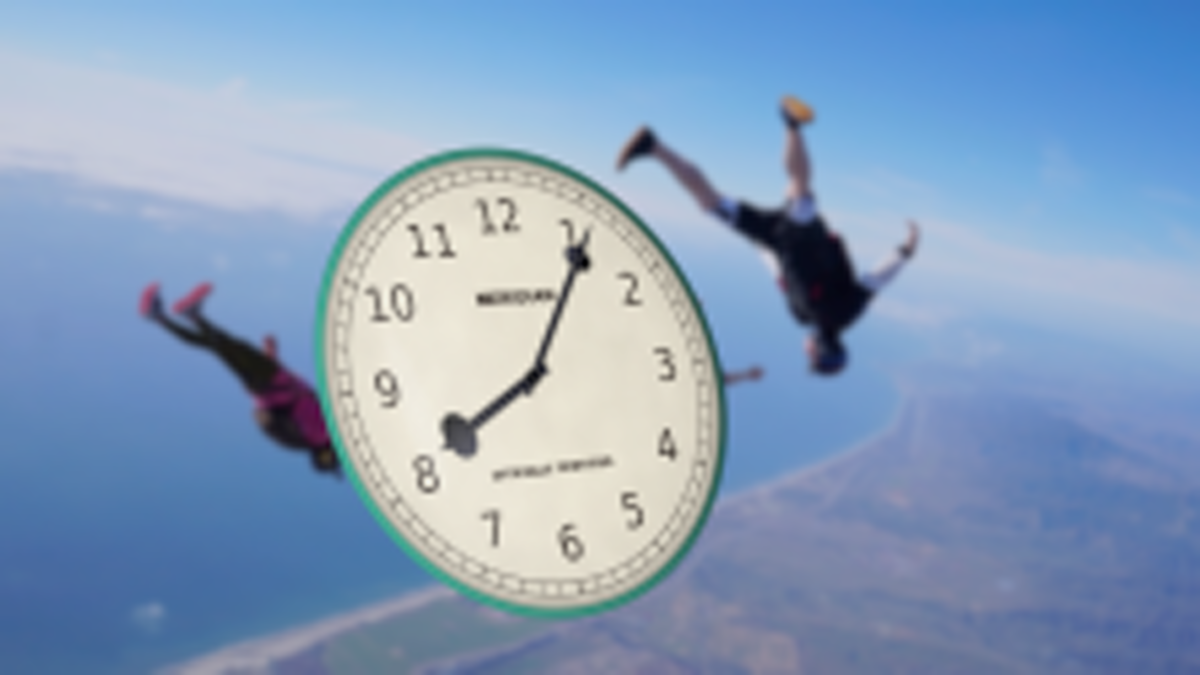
**8:06**
